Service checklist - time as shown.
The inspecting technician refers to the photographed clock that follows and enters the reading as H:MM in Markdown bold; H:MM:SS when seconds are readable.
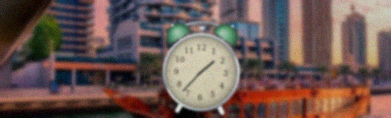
**1:37**
